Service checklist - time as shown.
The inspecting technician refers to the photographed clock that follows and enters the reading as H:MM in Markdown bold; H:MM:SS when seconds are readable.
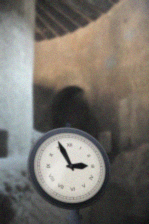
**2:56**
